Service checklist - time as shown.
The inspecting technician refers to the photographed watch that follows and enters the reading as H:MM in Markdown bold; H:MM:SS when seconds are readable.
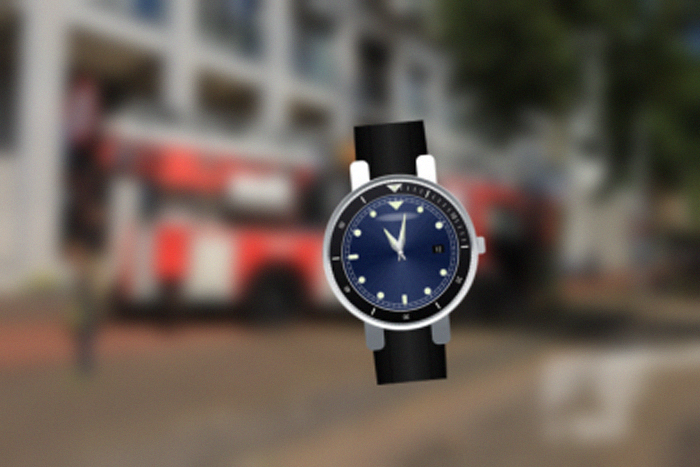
**11:02**
